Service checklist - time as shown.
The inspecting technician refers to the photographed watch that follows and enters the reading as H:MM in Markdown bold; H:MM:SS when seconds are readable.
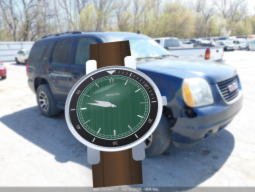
**9:47**
